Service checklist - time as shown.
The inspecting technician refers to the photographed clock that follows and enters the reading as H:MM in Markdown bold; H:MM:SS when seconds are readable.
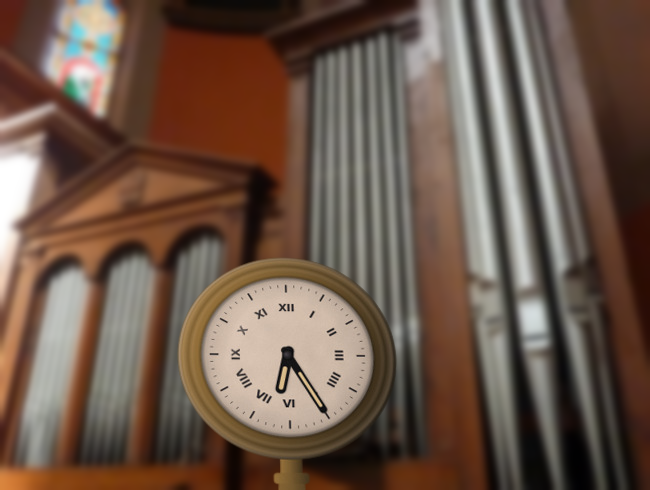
**6:25**
